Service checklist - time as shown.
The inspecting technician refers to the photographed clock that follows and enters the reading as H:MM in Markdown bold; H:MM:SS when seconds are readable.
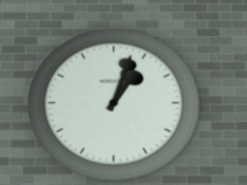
**1:03**
